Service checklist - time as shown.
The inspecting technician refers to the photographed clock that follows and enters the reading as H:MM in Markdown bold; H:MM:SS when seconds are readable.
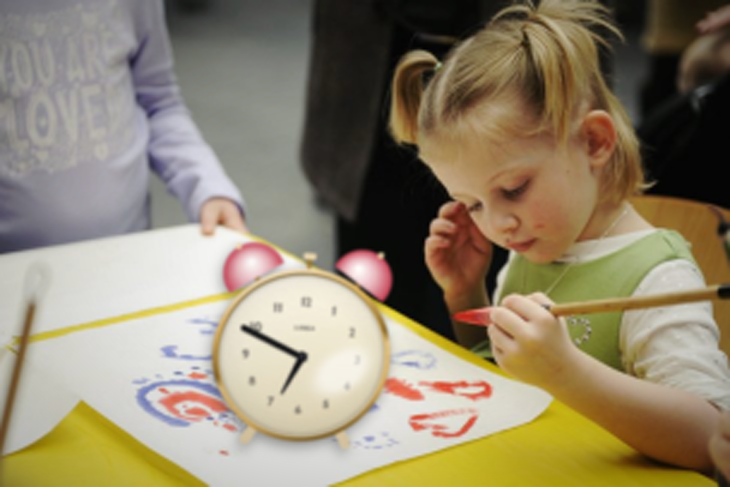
**6:49**
